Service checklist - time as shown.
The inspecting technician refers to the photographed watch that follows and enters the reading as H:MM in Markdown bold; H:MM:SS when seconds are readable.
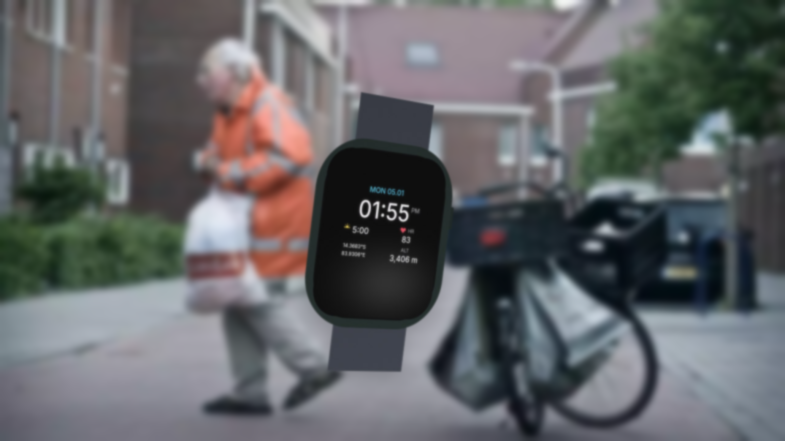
**1:55**
